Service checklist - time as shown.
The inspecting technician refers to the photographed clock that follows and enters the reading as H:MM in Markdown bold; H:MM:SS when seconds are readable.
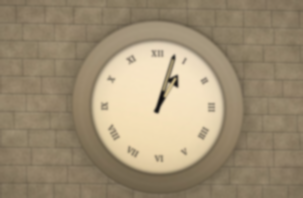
**1:03**
